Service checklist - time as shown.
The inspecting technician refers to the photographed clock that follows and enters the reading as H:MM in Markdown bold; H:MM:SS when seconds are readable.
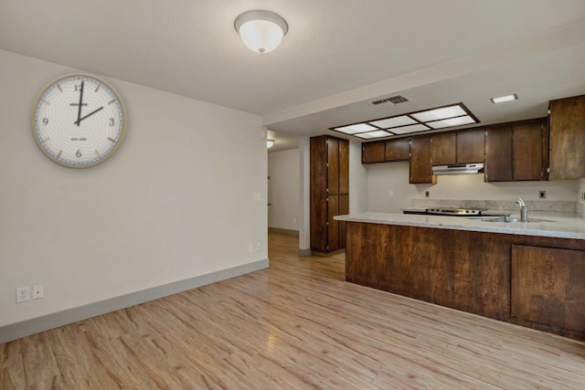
**2:01**
